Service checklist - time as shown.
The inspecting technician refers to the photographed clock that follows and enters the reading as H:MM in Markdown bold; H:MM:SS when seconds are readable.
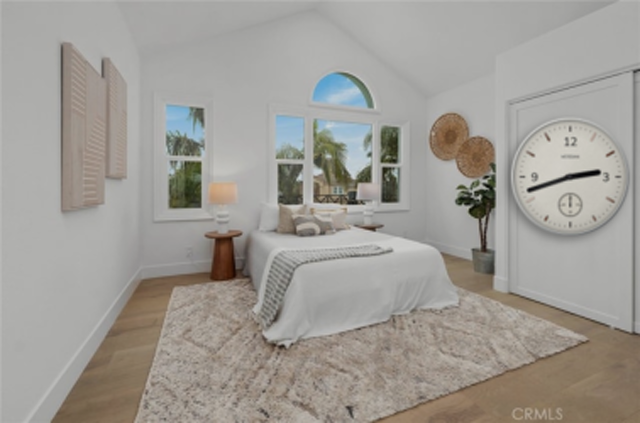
**2:42**
